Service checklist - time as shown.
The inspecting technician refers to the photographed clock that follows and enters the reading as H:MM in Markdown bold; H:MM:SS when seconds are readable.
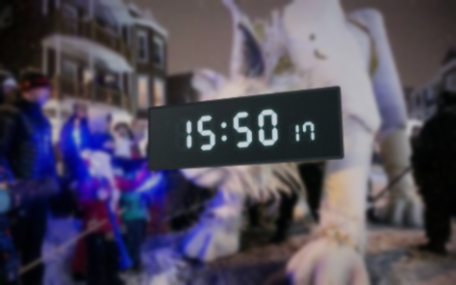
**15:50:17**
